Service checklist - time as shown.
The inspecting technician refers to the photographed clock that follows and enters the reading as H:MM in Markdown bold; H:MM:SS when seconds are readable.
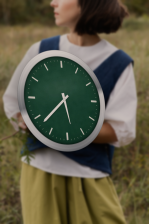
**5:38**
